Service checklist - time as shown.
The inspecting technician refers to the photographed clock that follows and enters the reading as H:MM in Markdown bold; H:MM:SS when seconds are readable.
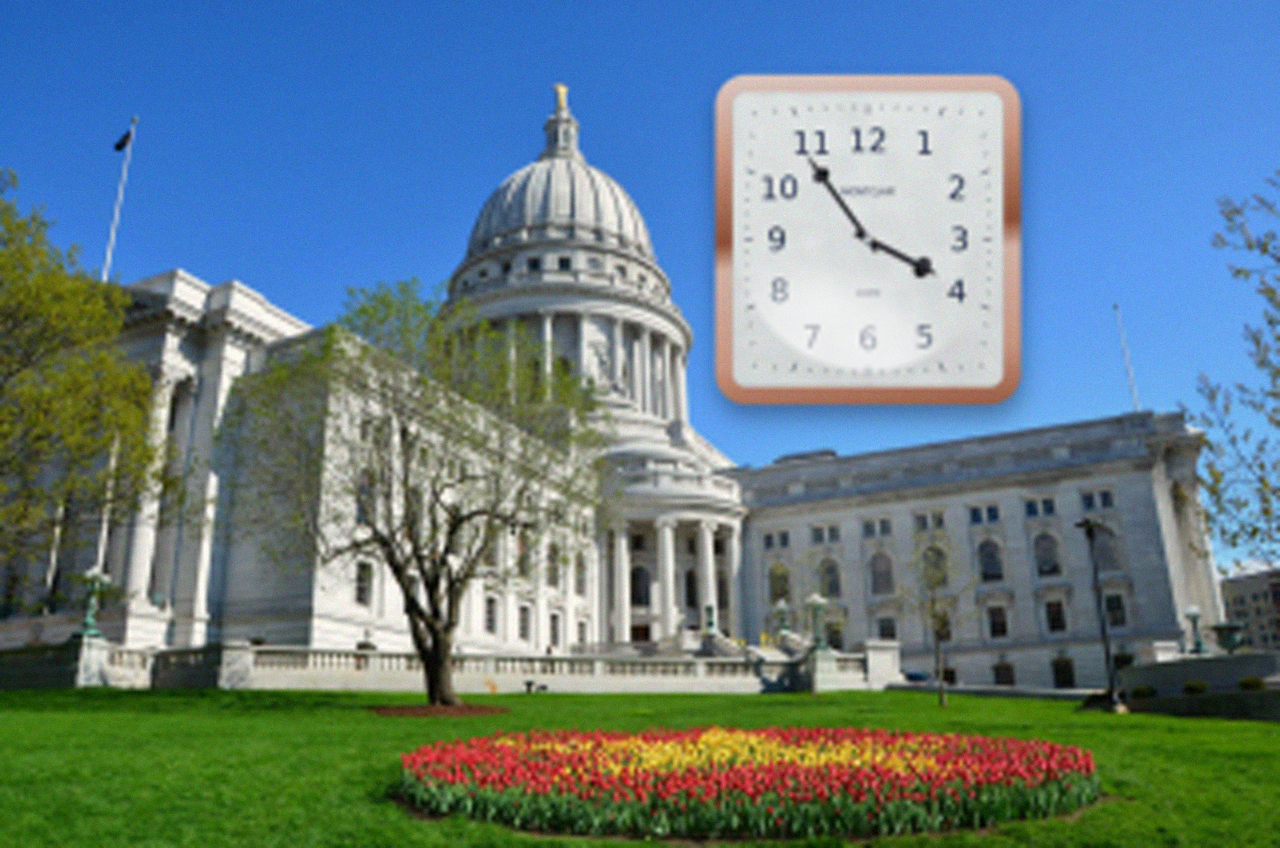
**3:54**
